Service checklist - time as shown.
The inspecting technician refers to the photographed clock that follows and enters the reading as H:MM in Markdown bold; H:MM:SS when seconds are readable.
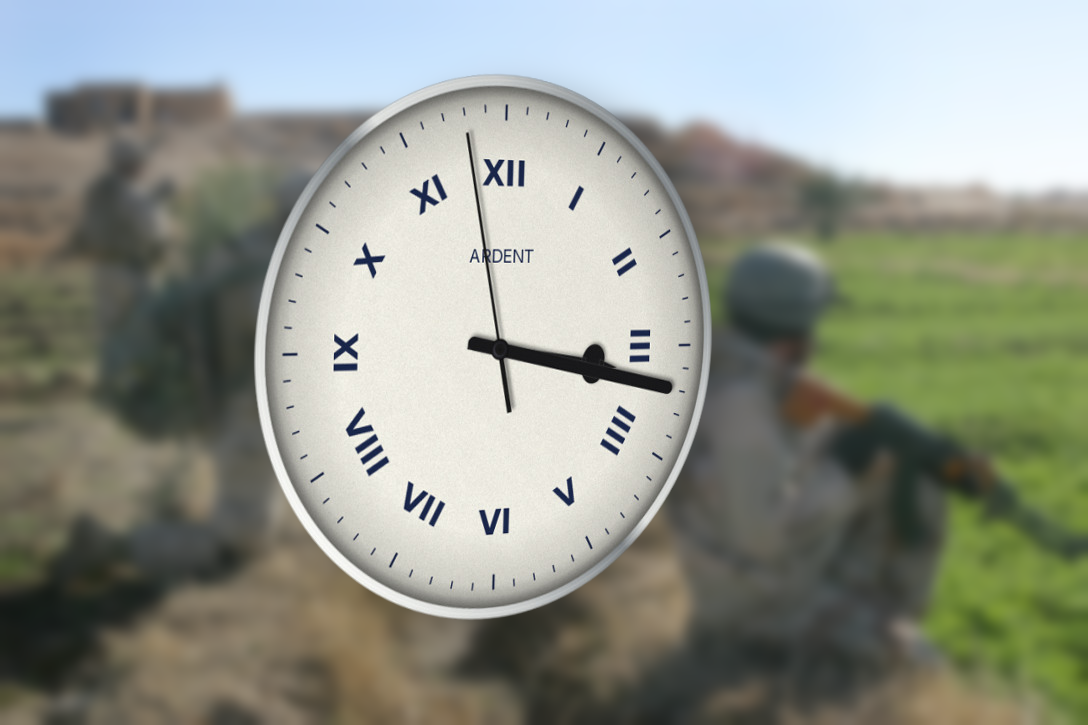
**3:16:58**
